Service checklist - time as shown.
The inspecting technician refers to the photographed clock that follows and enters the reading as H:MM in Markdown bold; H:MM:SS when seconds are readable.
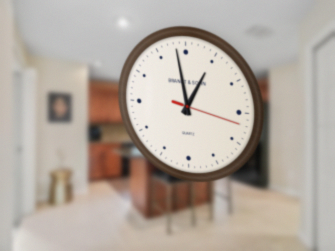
**12:58:17**
